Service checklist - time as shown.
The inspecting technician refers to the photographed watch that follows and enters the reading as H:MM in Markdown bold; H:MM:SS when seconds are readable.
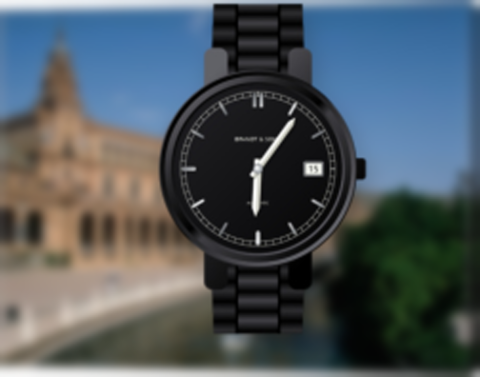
**6:06**
